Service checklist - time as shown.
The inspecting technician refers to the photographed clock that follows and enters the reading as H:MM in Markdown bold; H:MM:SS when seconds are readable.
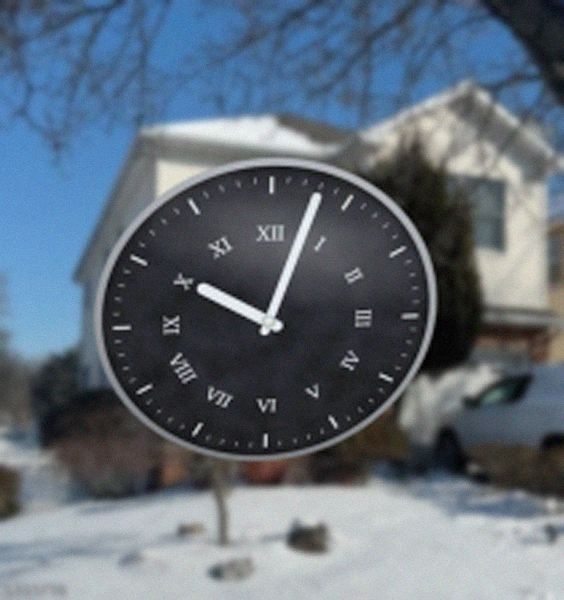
**10:03**
